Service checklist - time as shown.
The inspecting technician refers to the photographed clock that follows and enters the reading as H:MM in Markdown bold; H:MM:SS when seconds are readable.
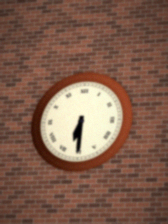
**6:30**
